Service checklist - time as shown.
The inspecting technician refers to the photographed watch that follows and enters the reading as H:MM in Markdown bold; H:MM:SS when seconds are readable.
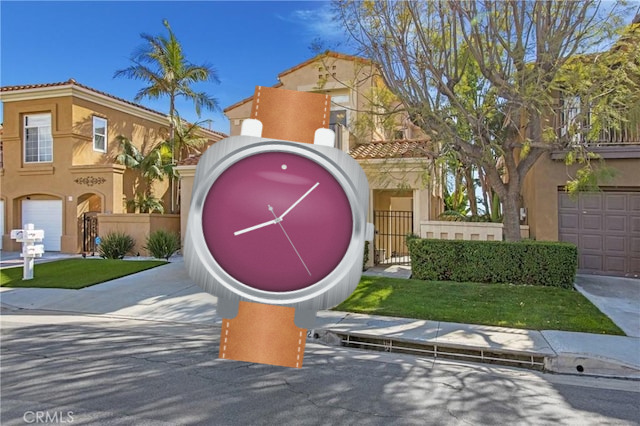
**8:06:24**
